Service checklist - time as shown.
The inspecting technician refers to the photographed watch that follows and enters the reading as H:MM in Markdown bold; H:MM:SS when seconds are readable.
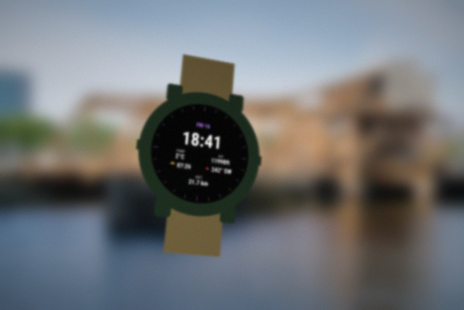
**18:41**
